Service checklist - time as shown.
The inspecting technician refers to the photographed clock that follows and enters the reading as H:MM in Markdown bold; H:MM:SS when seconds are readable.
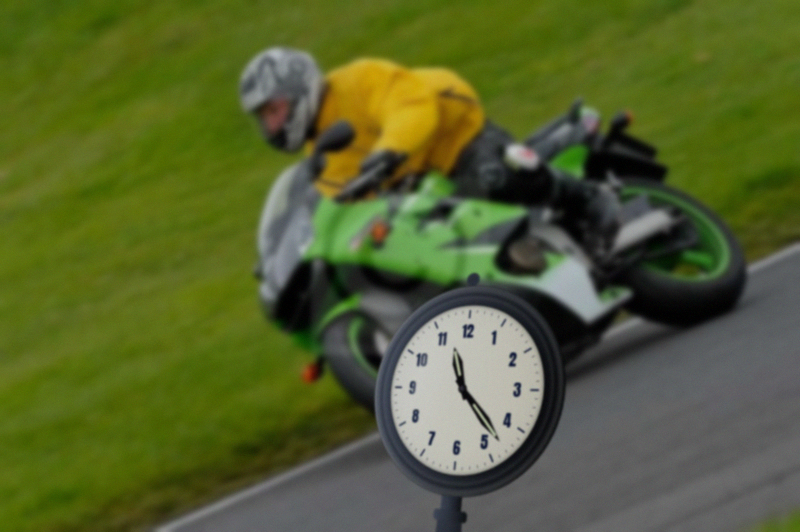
**11:23**
